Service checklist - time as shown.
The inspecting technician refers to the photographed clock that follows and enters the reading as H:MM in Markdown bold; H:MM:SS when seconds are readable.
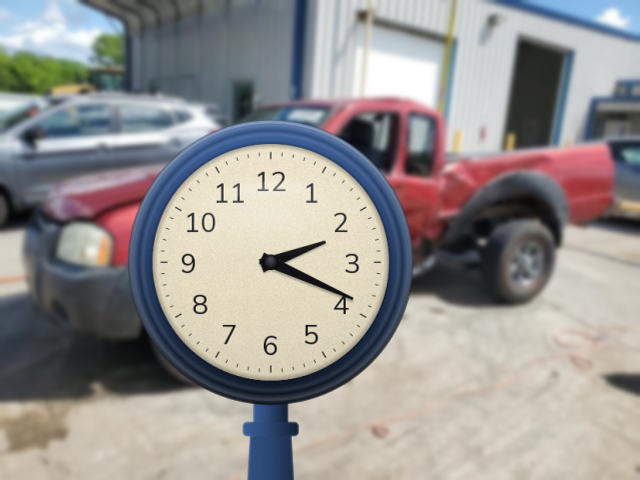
**2:19**
